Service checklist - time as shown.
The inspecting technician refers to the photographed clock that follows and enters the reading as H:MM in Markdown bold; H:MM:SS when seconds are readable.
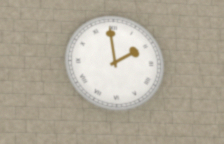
**1:59**
